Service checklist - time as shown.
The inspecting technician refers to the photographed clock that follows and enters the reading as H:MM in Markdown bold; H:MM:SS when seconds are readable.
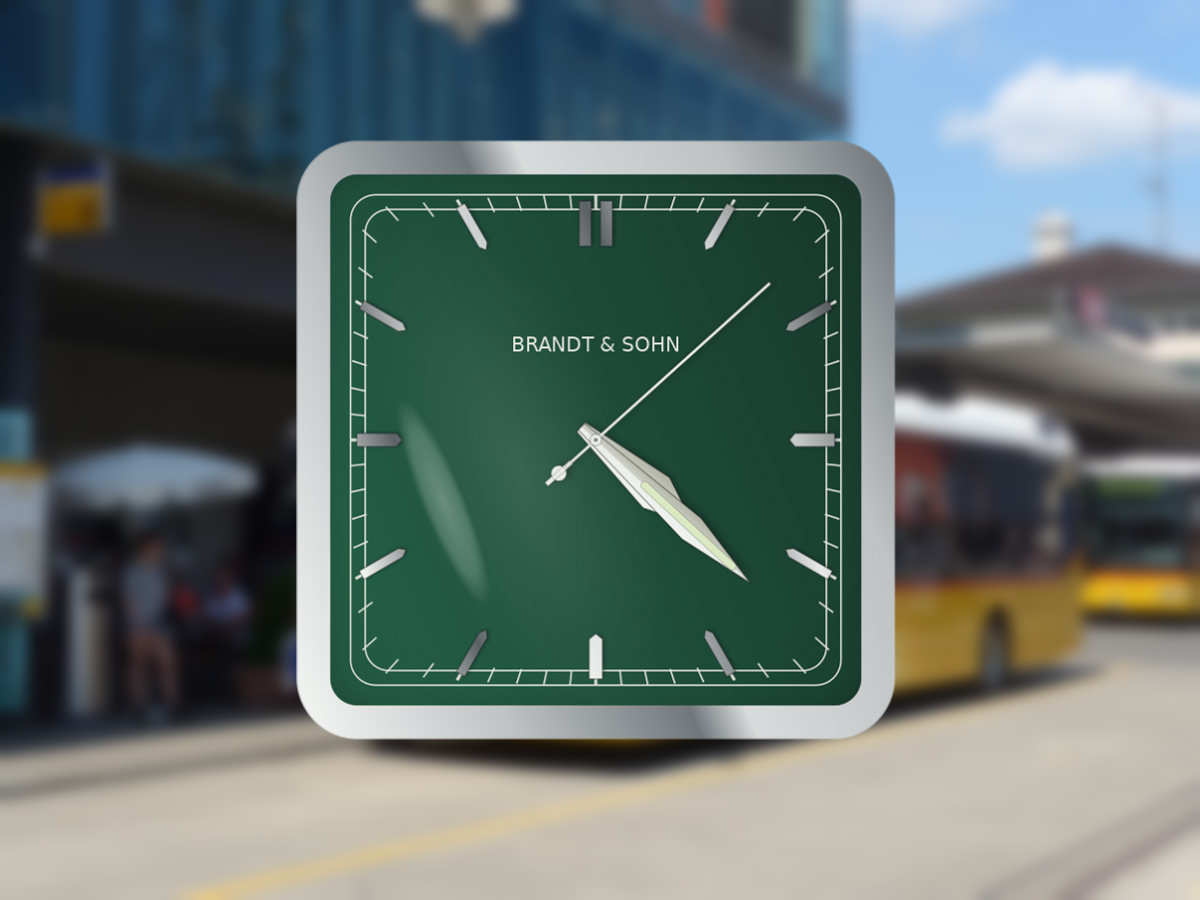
**4:22:08**
